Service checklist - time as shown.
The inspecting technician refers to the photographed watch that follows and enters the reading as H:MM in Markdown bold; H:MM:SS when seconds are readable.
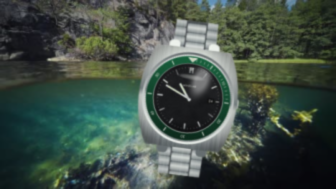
**10:49**
